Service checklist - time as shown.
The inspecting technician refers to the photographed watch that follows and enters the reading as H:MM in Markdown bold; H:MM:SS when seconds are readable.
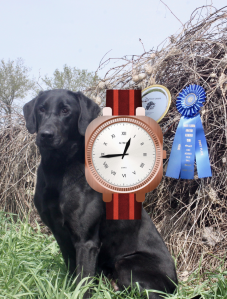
**12:44**
